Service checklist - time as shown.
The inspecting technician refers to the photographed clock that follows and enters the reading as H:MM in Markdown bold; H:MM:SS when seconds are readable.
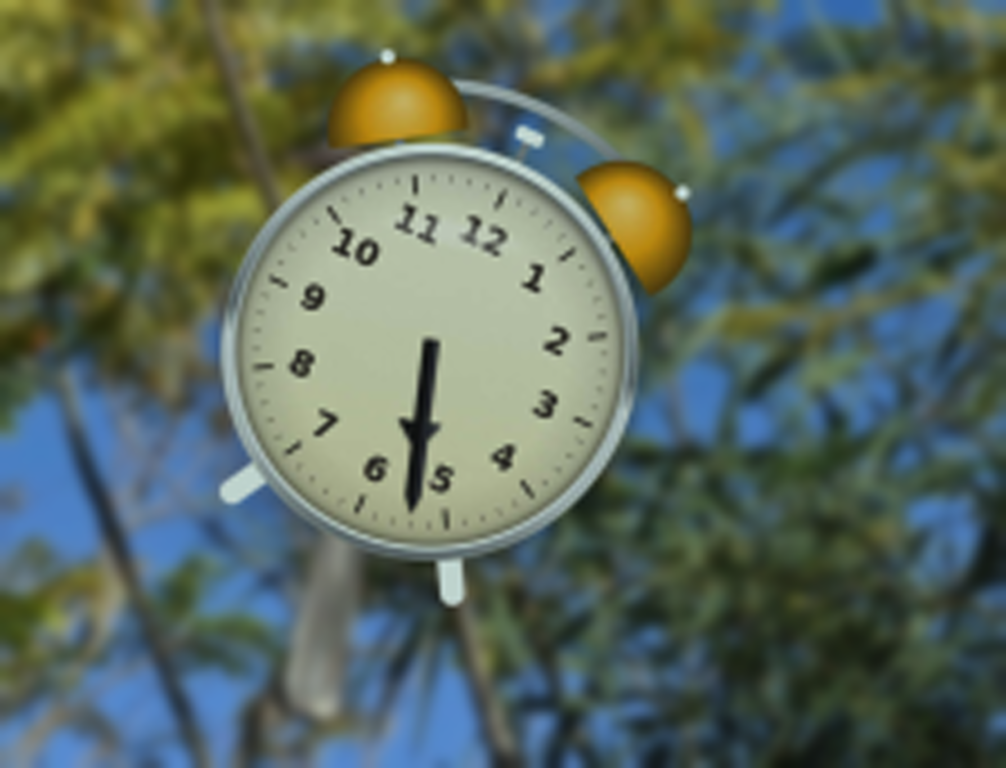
**5:27**
